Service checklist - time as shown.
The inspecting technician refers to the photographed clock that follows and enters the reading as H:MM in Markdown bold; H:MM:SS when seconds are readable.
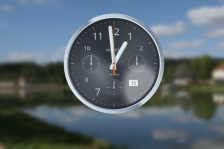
**12:59**
